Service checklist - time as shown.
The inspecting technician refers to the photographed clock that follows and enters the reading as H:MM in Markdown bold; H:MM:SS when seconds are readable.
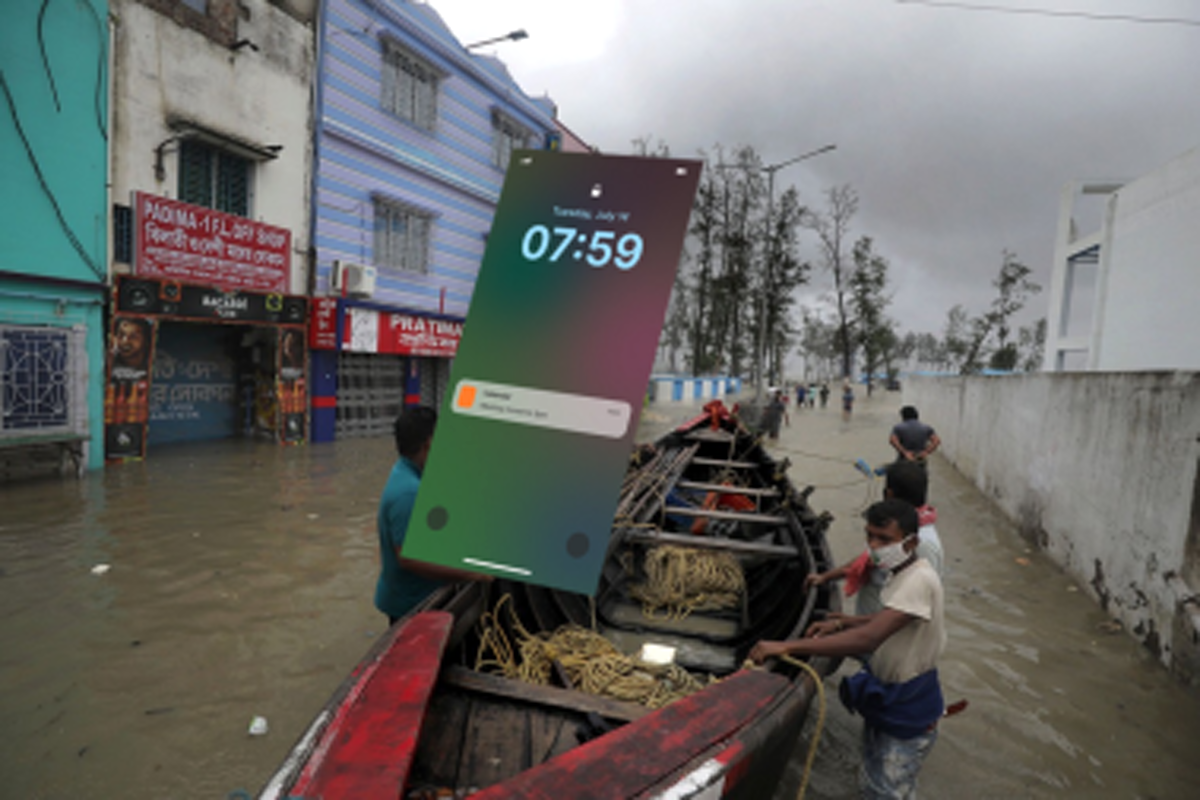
**7:59**
